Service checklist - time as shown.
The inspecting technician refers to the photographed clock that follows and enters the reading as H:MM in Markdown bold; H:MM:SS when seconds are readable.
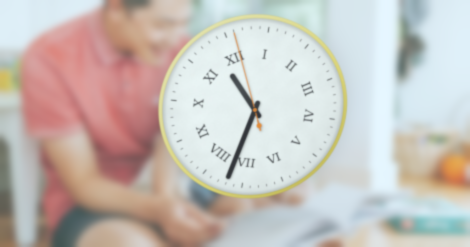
**11:37:01**
